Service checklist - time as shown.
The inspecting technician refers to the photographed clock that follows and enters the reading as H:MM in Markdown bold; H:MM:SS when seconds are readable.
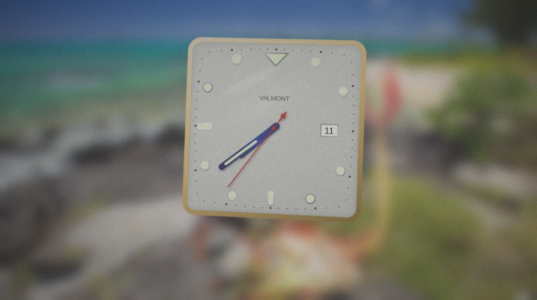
**7:38:36**
